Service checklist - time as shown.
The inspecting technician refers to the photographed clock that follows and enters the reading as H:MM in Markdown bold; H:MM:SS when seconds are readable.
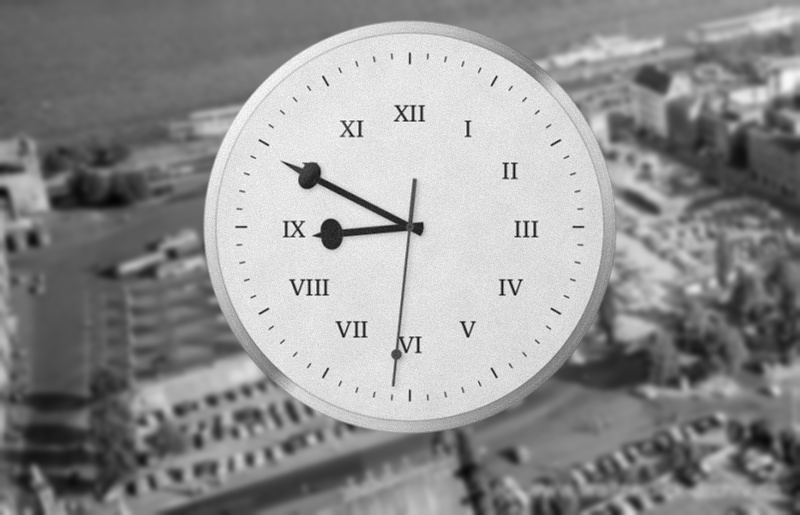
**8:49:31**
